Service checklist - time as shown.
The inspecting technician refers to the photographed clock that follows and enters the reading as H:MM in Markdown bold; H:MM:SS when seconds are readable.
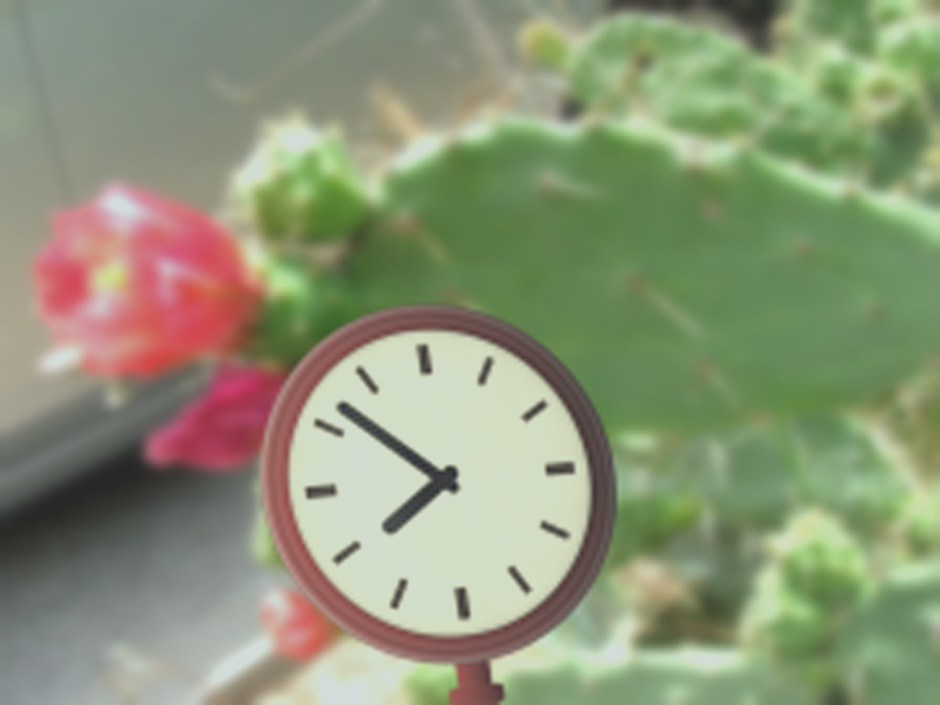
**7:52**
